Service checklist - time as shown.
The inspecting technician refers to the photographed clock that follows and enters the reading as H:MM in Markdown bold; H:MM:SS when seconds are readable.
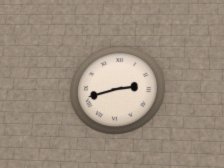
**2:42**
